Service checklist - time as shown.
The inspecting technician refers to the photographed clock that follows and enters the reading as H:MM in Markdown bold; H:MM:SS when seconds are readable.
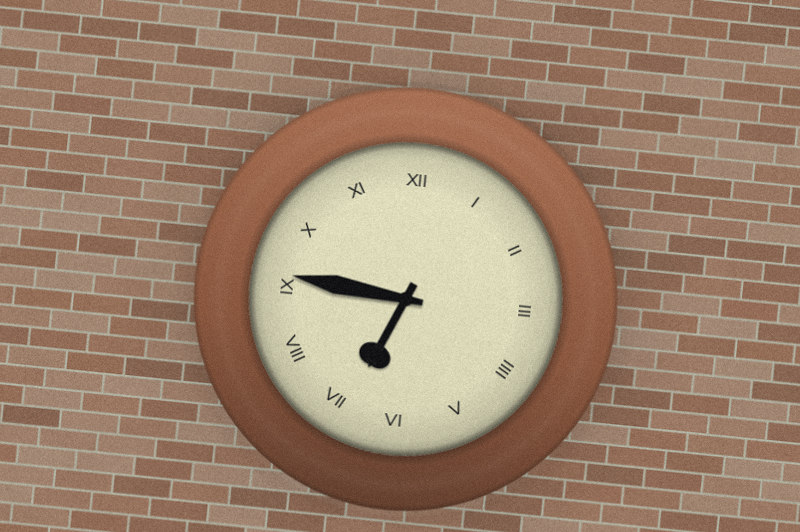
**6:46**
